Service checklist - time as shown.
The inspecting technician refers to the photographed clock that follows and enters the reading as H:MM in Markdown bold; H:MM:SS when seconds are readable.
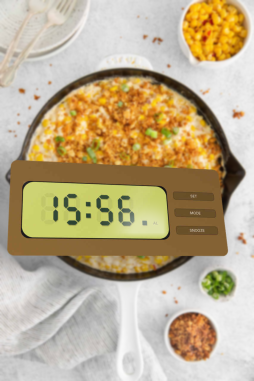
**15:56**
